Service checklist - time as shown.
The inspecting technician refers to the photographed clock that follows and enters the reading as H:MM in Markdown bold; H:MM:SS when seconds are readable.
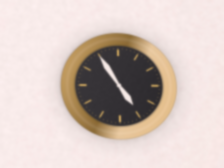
**4:55**
